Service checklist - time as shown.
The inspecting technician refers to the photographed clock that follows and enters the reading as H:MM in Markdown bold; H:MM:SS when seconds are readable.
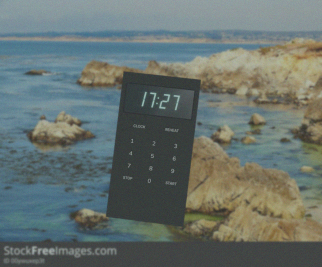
**17:27**
